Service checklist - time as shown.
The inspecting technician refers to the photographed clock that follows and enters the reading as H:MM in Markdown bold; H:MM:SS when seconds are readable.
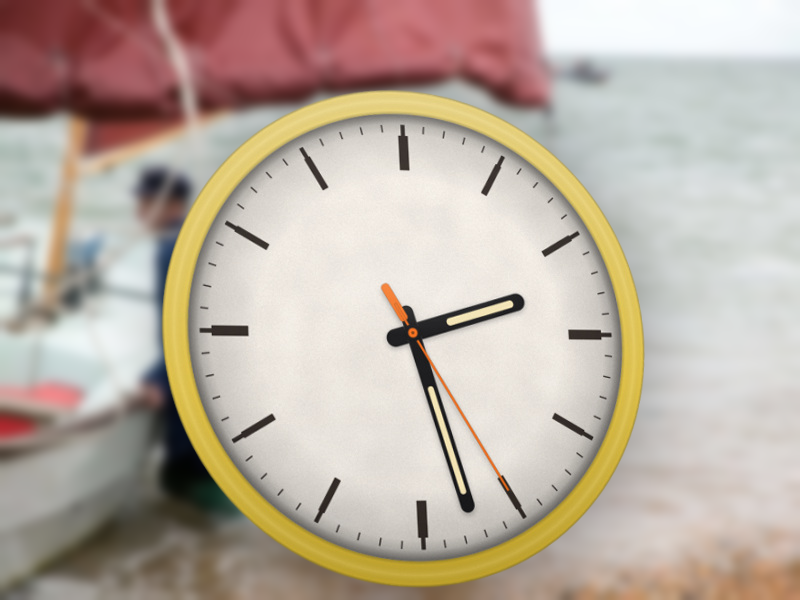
**2:27:25**
